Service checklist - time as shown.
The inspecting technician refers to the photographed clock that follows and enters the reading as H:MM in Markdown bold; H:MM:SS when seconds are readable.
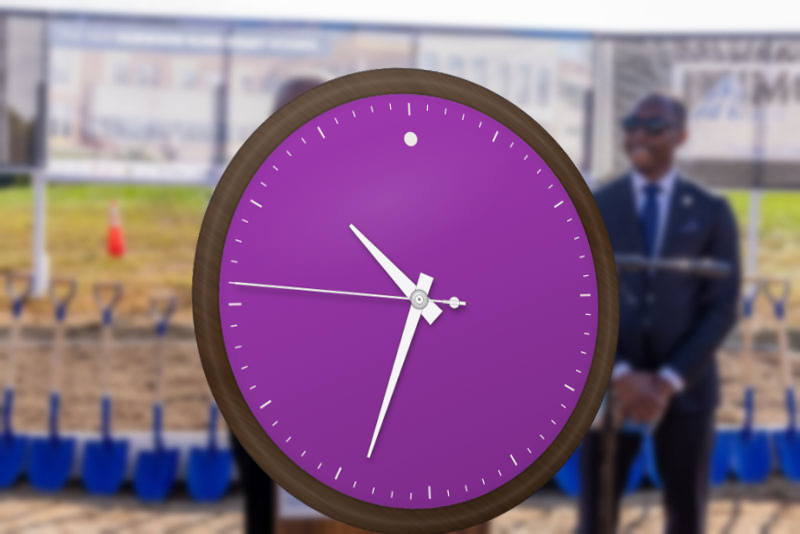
**10:33:46**
